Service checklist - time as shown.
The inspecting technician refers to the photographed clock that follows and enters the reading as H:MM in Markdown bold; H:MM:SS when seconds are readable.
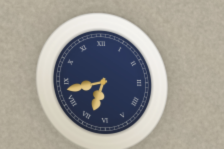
**6:43**
